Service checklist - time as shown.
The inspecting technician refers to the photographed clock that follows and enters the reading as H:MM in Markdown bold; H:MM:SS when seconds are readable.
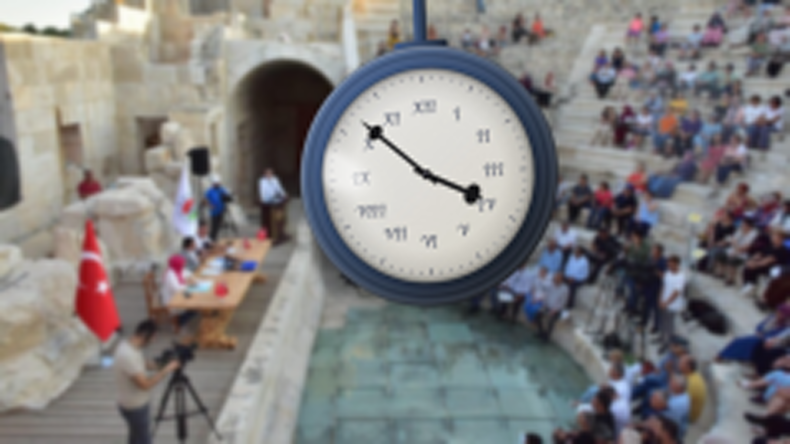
**3:52**
